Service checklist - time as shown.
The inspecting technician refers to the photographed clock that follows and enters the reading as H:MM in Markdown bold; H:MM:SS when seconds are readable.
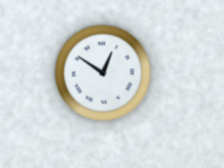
**12:51**
